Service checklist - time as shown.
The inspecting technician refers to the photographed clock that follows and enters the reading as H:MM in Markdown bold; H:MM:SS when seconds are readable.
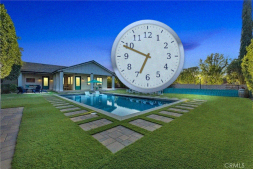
**6:49**
